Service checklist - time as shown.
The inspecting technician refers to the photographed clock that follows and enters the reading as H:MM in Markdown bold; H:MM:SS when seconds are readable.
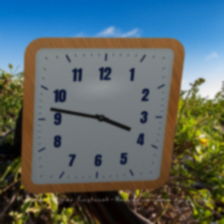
**3:47**
